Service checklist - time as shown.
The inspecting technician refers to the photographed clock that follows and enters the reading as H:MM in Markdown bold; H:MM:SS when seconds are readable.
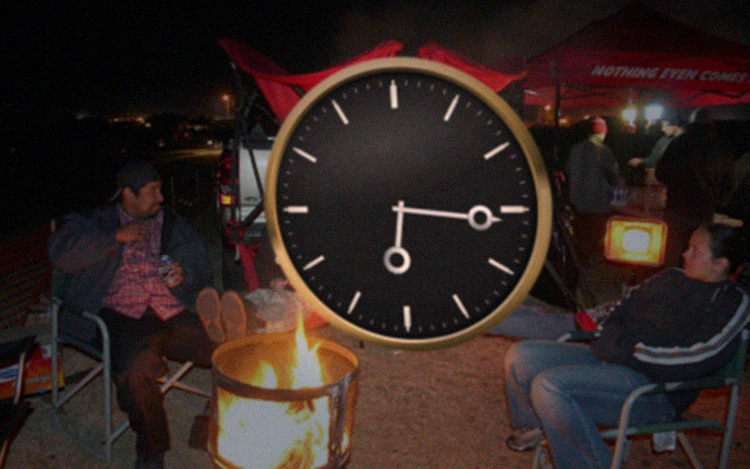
**6:16**
